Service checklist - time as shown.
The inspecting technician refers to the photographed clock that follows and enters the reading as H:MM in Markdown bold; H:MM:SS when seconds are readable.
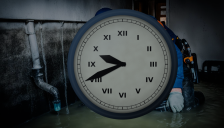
**9:41**
